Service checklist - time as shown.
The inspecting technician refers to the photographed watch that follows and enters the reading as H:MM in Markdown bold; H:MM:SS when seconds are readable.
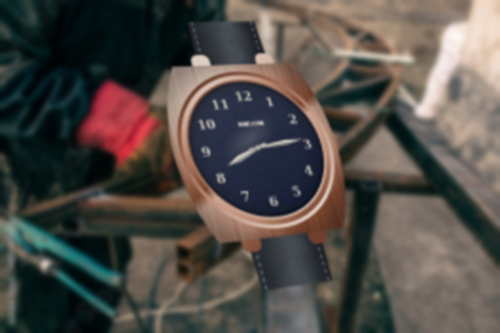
**8:14**
